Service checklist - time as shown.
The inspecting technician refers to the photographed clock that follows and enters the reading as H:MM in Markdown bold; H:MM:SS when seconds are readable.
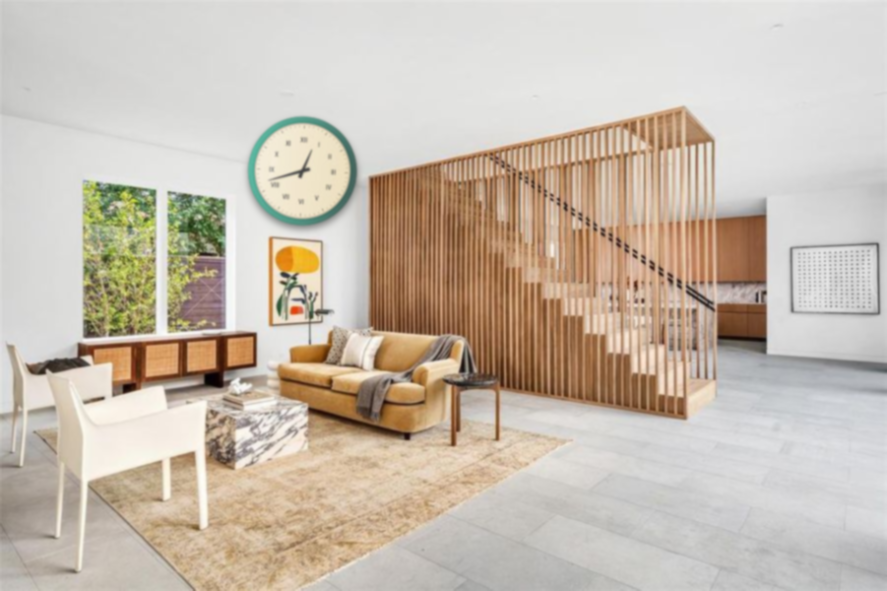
**12:42**
